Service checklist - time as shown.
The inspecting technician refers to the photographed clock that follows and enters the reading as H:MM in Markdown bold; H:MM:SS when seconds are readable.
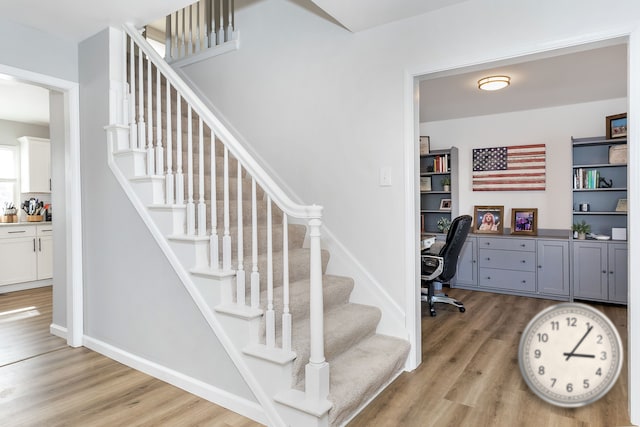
**3:06**
